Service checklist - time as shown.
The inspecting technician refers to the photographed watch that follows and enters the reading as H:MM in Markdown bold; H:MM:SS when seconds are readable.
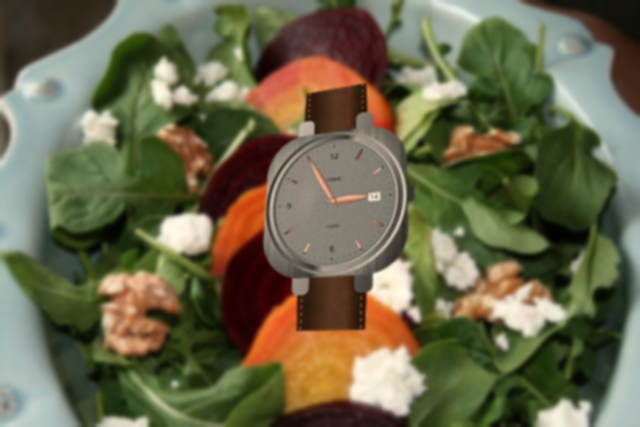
**2:55**
